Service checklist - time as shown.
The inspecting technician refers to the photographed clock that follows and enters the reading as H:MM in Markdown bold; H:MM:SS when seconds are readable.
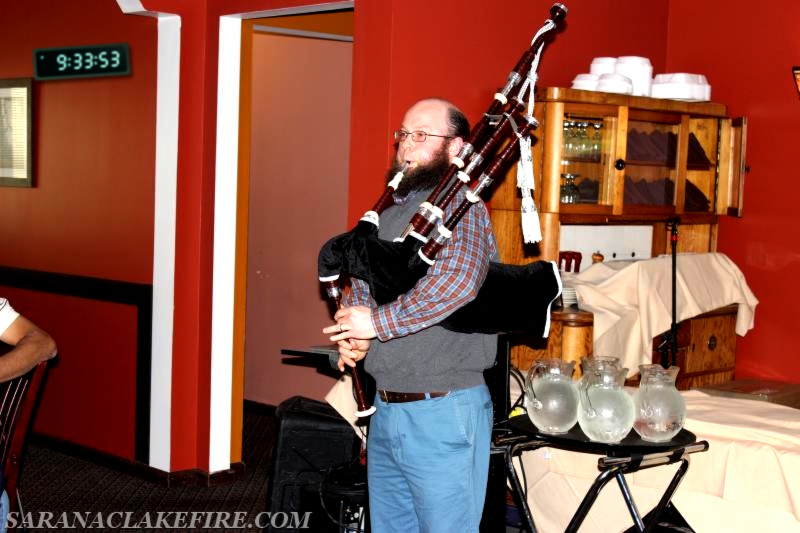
**9:33:53**
